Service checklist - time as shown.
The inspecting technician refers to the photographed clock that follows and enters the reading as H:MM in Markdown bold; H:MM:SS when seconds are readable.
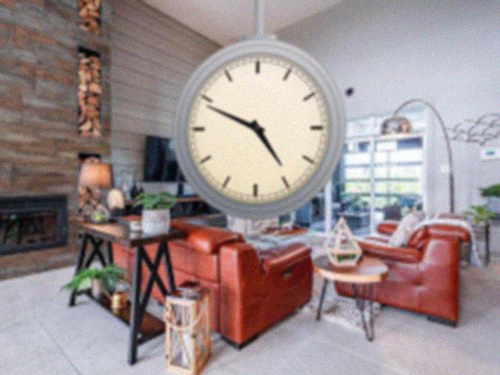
**4:49**
